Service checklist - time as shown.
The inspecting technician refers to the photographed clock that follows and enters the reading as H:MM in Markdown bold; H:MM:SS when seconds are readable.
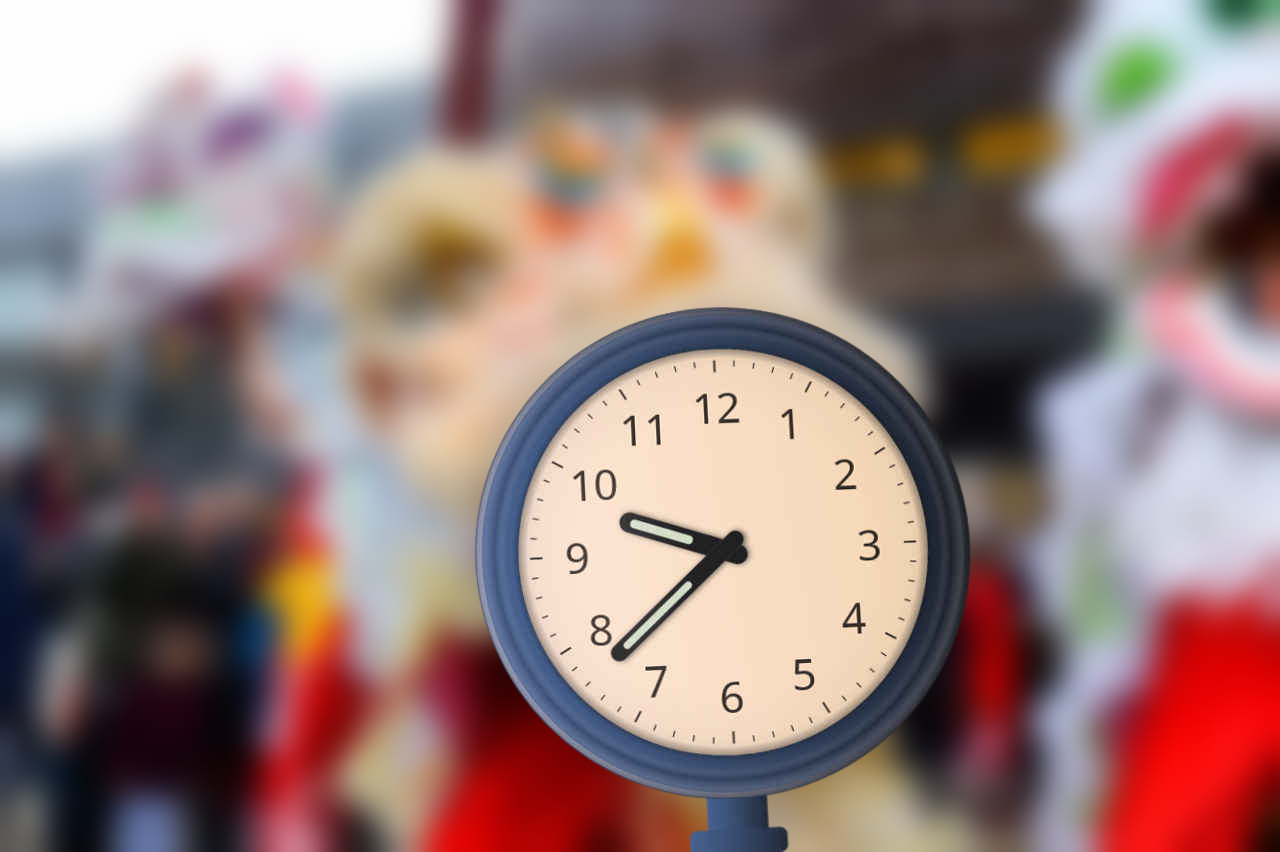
**9:38**
